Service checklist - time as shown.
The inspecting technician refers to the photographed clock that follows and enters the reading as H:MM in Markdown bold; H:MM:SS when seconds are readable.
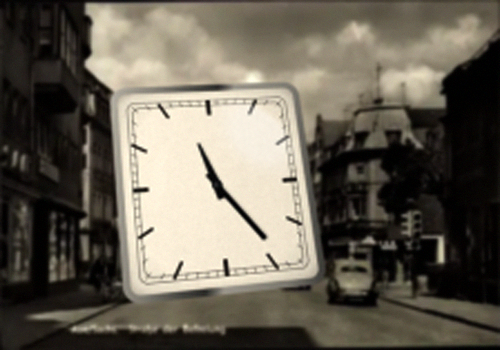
**11:24**
